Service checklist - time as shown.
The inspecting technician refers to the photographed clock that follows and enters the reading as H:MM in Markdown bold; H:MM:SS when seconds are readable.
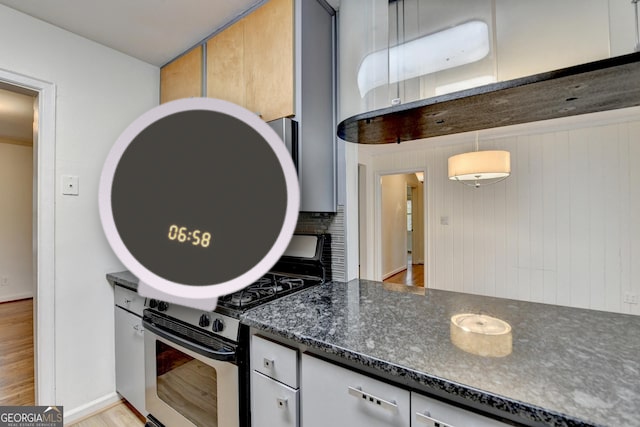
**6:58**
